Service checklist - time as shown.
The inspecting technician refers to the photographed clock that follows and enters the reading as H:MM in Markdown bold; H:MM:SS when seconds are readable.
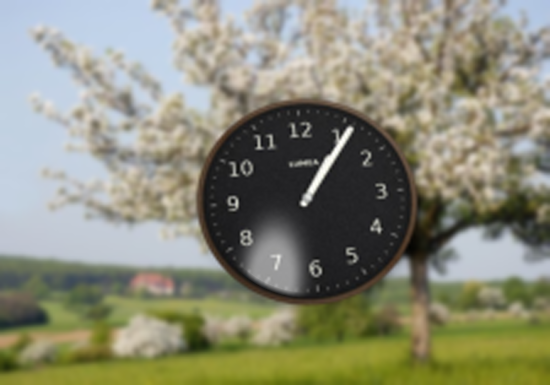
**1:06**
